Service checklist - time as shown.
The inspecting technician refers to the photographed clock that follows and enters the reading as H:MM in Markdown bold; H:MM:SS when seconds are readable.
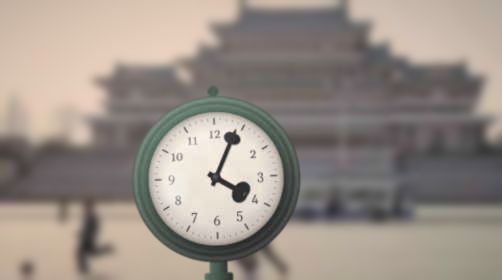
**4:04**
